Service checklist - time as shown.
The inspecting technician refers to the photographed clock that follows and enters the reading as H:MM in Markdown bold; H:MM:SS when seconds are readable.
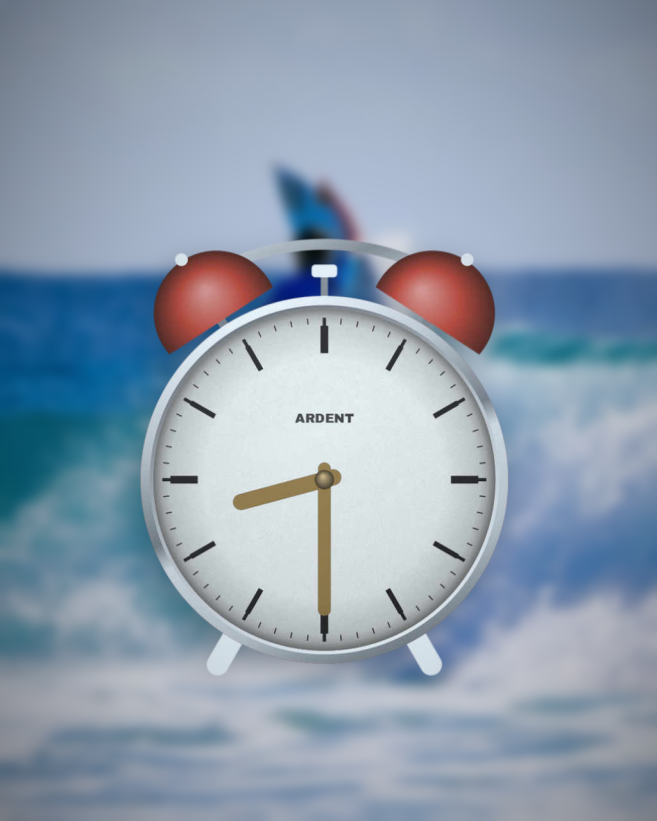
**8:30**
